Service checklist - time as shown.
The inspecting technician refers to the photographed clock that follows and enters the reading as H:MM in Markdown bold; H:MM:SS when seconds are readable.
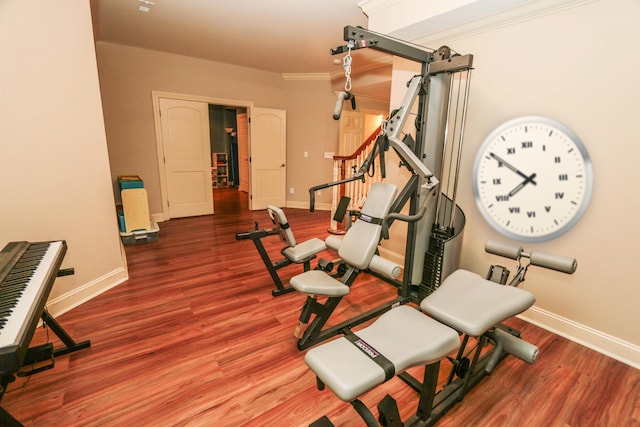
**7:51**
